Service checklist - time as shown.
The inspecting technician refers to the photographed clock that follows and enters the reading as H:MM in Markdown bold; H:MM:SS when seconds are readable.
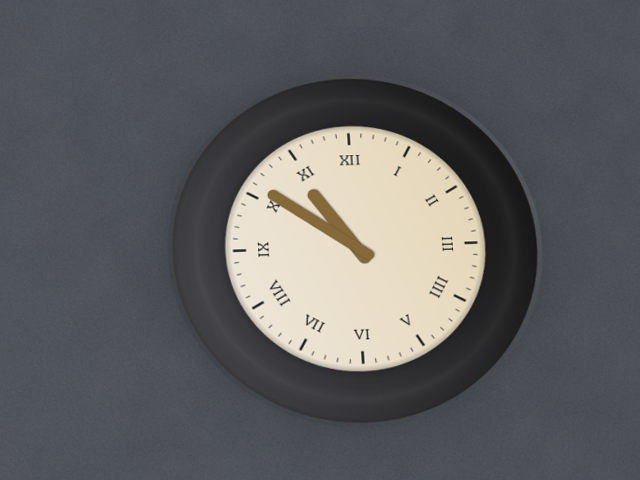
**10:51**
